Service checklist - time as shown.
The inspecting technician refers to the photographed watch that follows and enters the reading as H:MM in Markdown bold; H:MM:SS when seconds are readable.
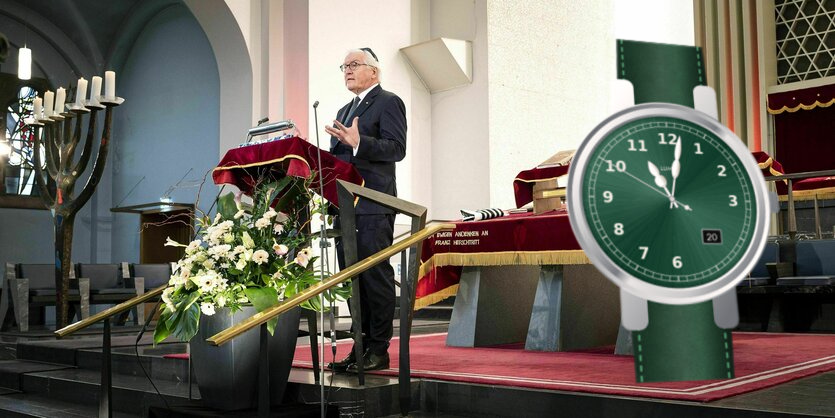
**11:01:50**
